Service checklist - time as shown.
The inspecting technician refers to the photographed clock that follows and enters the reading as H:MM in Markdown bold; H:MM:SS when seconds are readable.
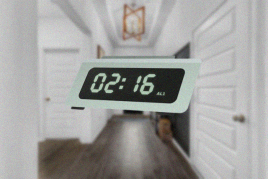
**2:16**
